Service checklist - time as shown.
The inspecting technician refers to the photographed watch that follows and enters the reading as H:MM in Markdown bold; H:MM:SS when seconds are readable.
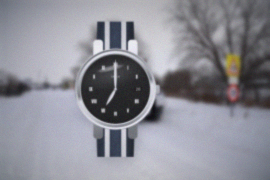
**7:00**
